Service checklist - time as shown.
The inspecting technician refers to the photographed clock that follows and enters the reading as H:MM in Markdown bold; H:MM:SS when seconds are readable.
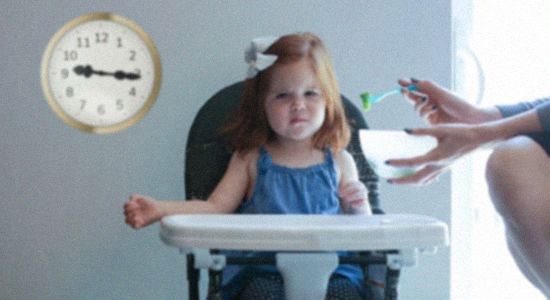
**9:16**
